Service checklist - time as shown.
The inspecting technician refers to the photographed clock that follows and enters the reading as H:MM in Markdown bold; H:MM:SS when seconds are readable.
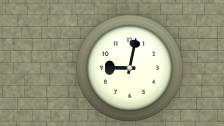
**9:02**
